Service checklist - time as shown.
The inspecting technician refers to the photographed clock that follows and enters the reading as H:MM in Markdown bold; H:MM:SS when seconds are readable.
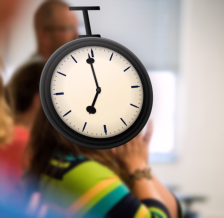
**6:59**
